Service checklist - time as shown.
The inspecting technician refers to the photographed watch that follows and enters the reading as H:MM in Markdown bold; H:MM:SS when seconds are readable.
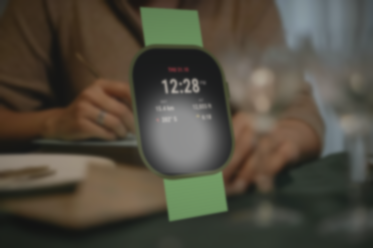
**12:28**
